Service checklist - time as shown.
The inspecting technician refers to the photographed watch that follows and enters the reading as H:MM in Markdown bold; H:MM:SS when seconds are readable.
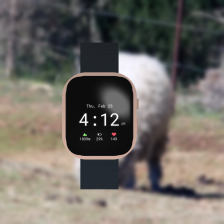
**4:12**
